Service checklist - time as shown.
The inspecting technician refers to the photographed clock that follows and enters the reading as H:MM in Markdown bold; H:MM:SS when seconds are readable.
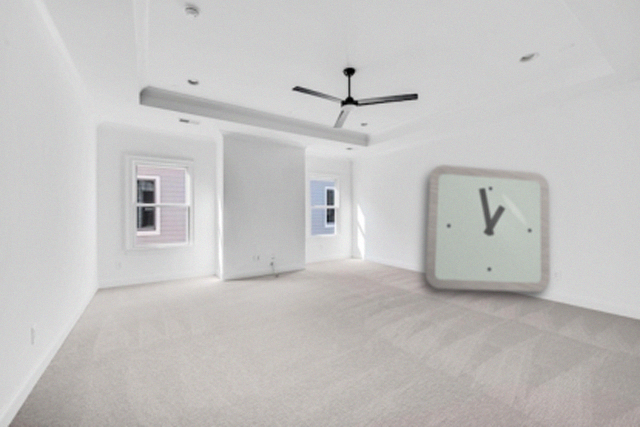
**12:58**
